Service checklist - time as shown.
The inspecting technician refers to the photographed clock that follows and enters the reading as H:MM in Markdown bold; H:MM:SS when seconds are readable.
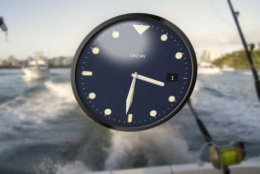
**3:31**
